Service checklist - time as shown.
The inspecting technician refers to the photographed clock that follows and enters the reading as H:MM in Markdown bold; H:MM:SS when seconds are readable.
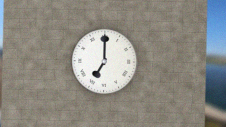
**7:00**
